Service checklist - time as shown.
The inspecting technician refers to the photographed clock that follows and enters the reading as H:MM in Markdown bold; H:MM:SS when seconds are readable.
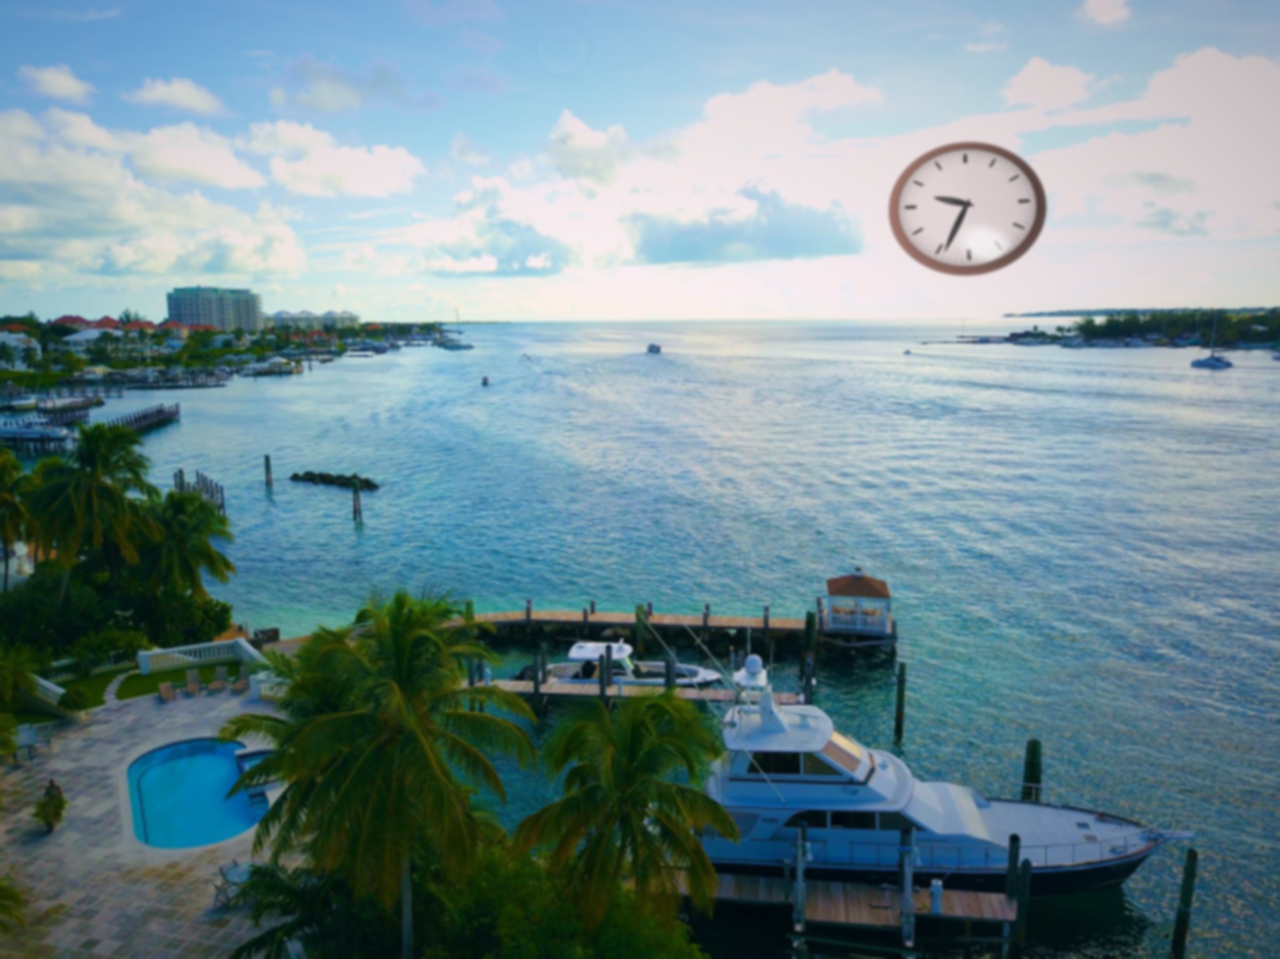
**9:34**
